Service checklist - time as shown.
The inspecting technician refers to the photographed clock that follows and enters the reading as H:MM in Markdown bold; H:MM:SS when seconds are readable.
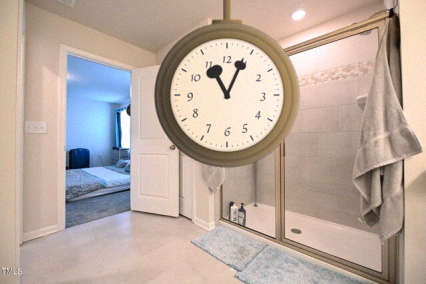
**11:04**
